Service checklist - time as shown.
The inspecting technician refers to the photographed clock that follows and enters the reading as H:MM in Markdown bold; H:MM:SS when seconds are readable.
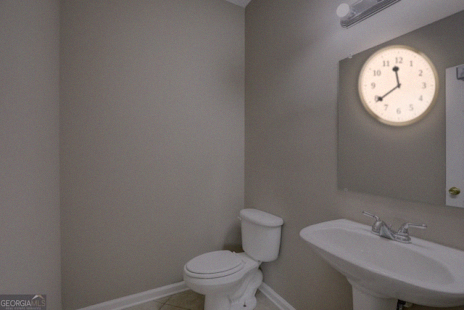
**11:39**
